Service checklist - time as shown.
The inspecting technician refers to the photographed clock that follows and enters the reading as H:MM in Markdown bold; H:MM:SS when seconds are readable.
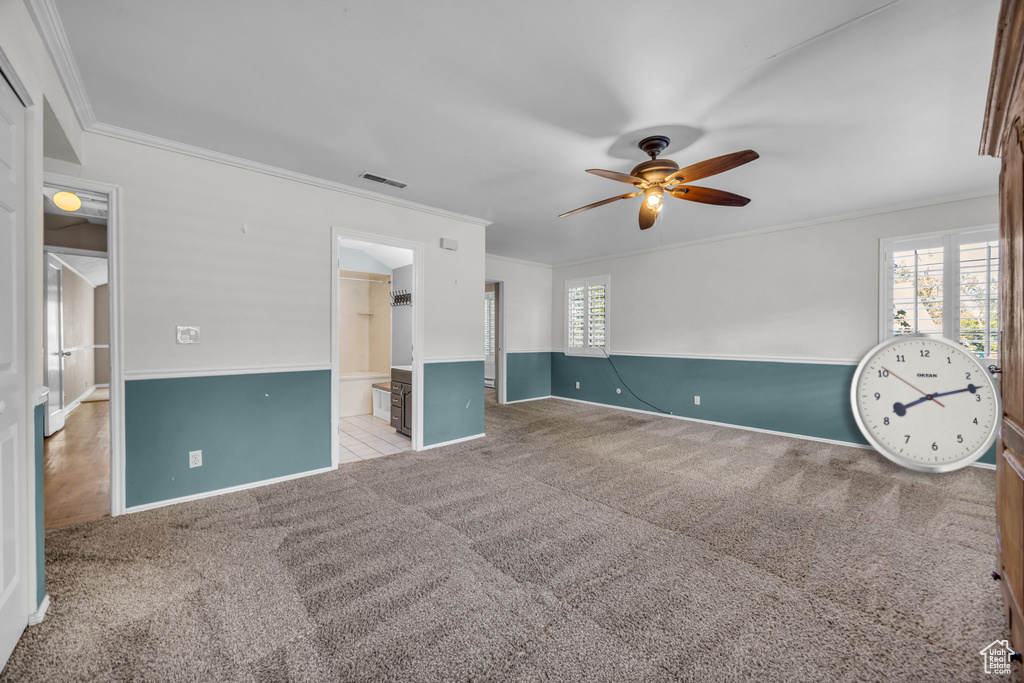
**8:12:51**
